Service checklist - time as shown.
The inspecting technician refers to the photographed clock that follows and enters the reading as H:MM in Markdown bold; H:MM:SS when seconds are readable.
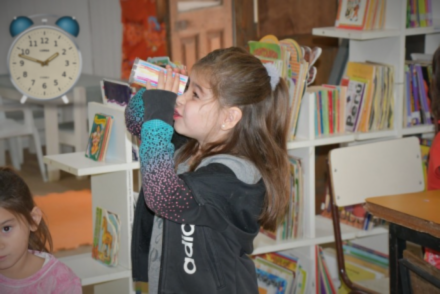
**1:48**
